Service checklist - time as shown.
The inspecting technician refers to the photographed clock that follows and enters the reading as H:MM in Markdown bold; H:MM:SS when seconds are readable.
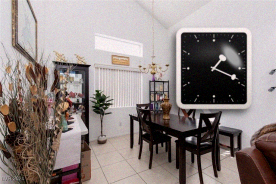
**1:19**
